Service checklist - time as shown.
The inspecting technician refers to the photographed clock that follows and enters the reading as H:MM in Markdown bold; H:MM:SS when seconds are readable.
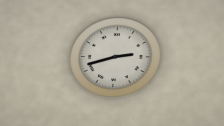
**2:42**
